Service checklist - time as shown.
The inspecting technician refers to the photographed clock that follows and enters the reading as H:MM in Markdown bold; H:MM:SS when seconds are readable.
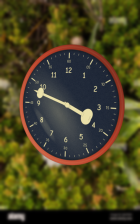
**3:48**
